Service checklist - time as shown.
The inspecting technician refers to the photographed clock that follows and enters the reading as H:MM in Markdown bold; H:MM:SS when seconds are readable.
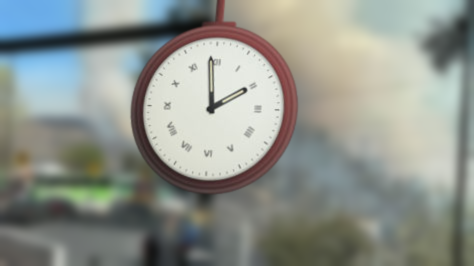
**1:59**
